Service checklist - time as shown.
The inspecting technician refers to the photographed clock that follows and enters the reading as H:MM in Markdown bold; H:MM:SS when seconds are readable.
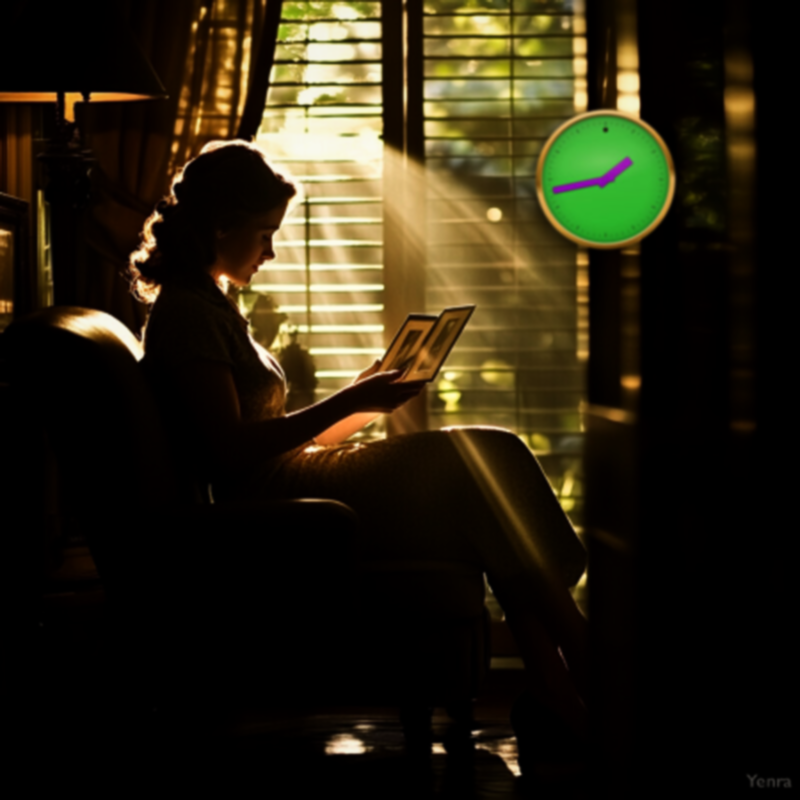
**1:43**
